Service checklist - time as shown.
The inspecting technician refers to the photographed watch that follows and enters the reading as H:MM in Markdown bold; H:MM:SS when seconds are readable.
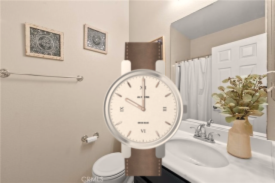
**10:00**
